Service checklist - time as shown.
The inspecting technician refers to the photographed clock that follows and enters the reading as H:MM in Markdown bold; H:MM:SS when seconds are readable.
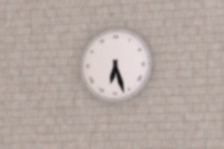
**6:27**
